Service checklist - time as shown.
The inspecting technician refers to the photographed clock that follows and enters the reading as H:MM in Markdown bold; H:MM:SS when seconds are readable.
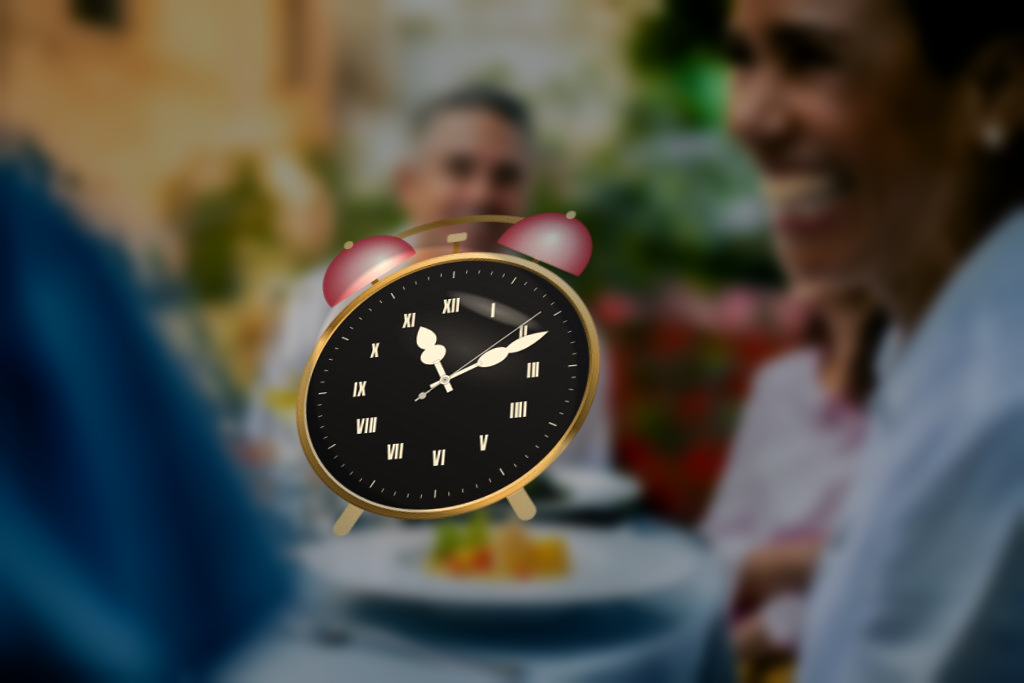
**11:11:09**
